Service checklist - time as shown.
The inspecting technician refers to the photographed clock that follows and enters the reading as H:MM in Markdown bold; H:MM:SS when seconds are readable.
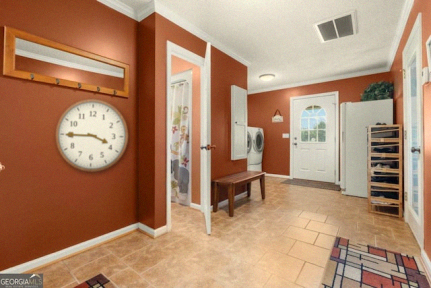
**3:45**
